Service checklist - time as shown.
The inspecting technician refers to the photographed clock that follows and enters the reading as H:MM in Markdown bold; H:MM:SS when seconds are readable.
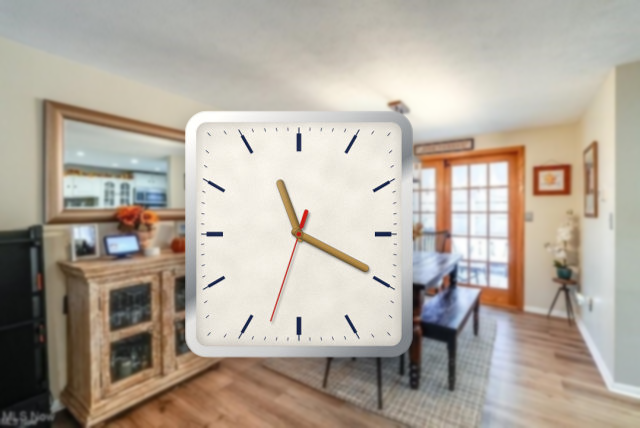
**11:19:33**
